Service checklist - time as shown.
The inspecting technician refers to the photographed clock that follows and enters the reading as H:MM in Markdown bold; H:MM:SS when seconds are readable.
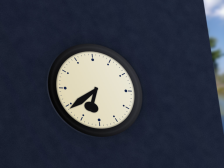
**6:39**
